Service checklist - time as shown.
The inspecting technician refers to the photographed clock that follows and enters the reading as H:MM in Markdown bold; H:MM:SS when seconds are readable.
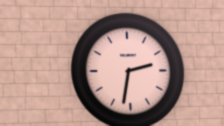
**2:32**
